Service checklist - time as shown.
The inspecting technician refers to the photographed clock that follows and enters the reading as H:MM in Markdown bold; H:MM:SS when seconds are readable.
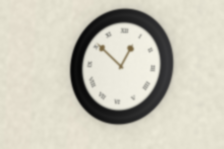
**12:51**
